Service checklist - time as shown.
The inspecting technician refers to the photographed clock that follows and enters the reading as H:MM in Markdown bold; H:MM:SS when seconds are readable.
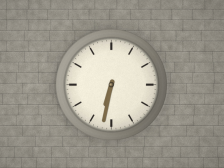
**6:32**
